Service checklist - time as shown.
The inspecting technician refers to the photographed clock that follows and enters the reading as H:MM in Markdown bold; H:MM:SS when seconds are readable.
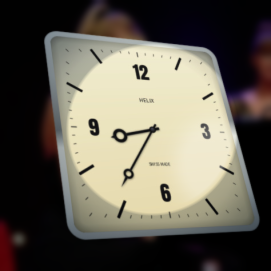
**8:36**
